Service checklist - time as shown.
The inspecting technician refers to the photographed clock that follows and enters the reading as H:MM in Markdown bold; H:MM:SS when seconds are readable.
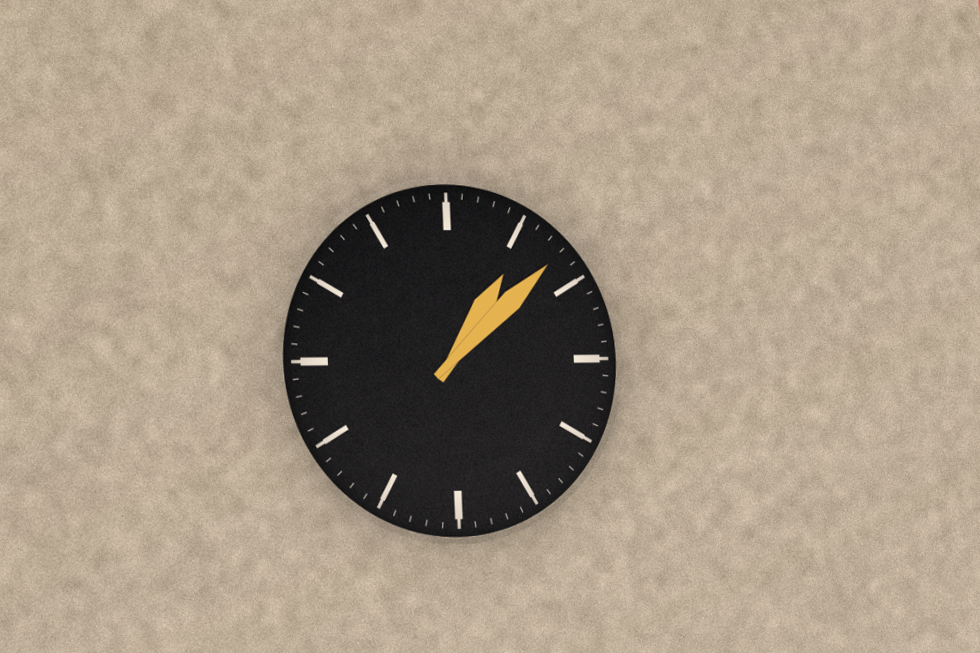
**1:08**
